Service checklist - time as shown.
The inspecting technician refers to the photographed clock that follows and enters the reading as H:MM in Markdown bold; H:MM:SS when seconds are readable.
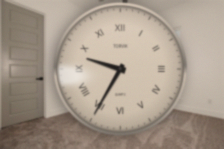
**9:35**
